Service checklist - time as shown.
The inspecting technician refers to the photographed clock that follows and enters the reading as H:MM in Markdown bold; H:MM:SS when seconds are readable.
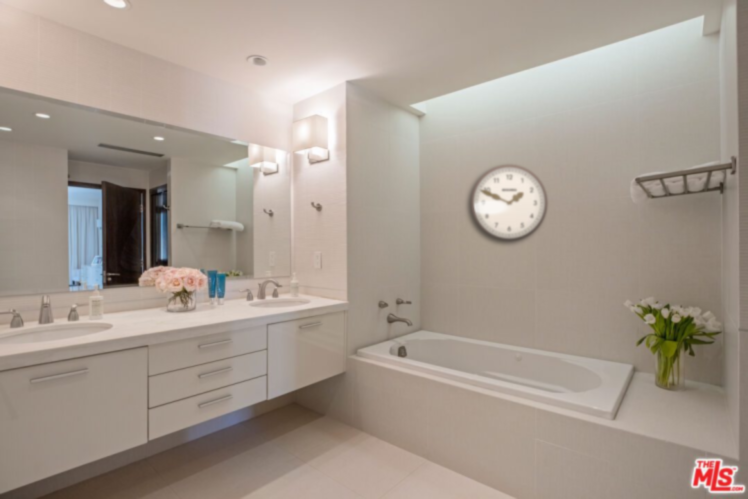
**1:49**
